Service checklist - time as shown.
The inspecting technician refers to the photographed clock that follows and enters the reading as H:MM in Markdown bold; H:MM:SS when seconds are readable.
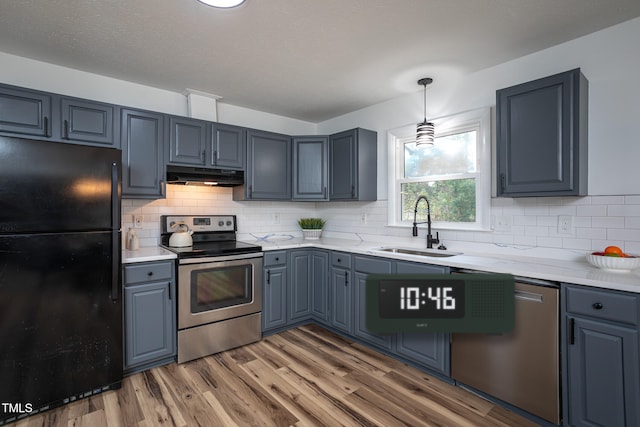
**10:46**
